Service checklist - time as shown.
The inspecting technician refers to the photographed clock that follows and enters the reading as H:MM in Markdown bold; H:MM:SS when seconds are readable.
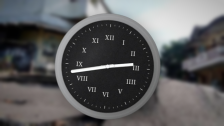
**2:43**
